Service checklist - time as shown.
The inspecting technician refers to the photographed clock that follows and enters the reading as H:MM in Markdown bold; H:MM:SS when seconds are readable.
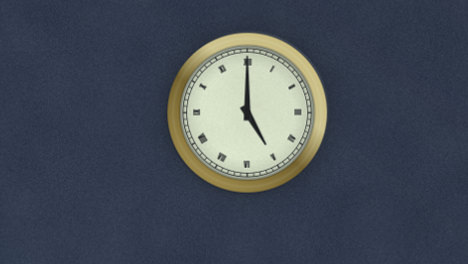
**5:00**
